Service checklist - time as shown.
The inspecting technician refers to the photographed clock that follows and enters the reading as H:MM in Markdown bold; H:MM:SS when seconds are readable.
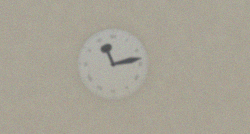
**11:13**
